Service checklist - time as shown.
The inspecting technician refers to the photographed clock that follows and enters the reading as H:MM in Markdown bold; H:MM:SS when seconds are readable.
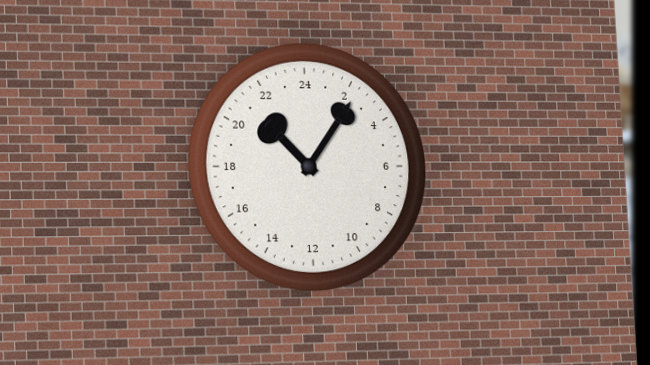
**21:06**
